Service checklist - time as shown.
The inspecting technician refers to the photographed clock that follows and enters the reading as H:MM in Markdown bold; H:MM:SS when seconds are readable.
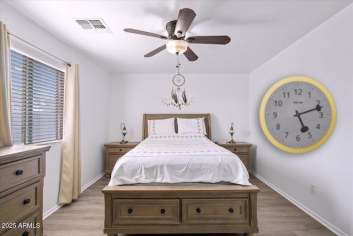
**5:12**
